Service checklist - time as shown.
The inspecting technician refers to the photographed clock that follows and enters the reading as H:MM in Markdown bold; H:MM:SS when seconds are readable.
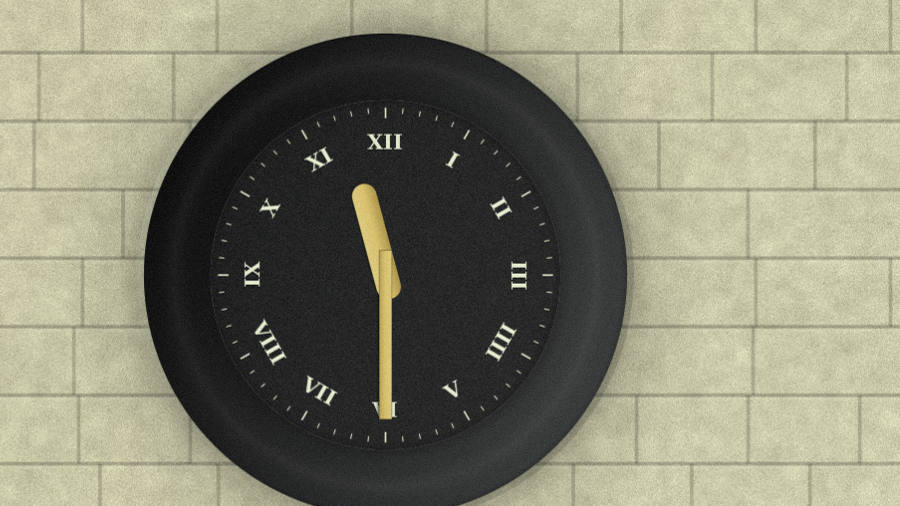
**11:30**
